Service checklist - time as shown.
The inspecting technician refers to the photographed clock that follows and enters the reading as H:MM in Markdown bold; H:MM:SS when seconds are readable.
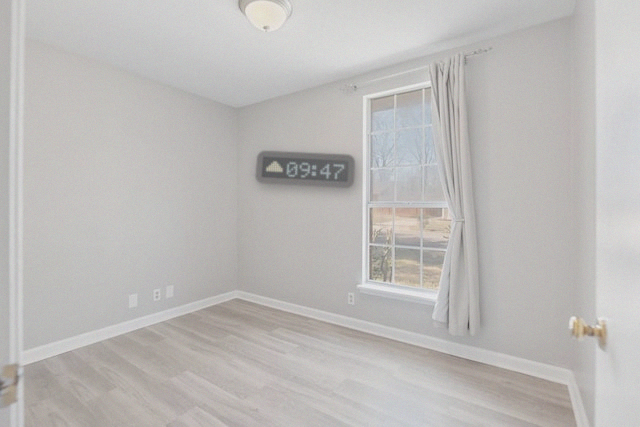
**9:47**
